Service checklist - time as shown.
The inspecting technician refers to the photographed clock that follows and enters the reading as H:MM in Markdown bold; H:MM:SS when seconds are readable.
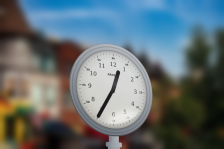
**12:35**
